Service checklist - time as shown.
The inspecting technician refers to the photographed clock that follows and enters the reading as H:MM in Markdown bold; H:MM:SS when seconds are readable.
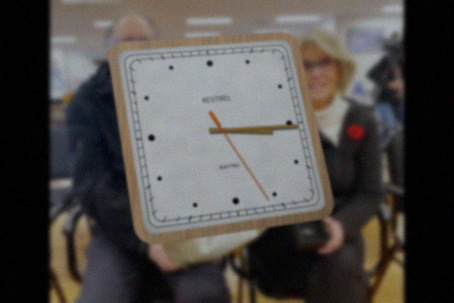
**3:15:26**
